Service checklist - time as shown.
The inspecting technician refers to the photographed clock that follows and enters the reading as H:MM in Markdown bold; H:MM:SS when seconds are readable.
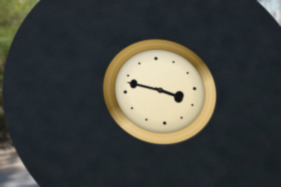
**3:48**
